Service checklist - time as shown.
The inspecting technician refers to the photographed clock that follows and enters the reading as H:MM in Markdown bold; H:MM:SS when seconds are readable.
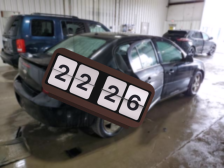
**22:26**
